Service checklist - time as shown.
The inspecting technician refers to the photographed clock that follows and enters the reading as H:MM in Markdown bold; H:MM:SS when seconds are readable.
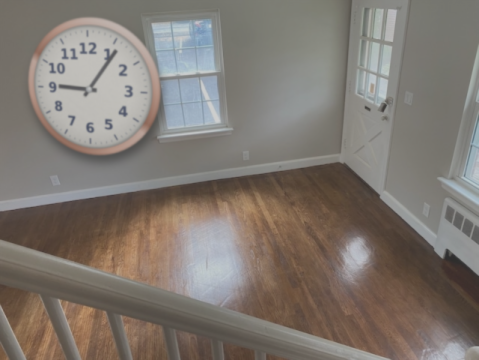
**9:06**
